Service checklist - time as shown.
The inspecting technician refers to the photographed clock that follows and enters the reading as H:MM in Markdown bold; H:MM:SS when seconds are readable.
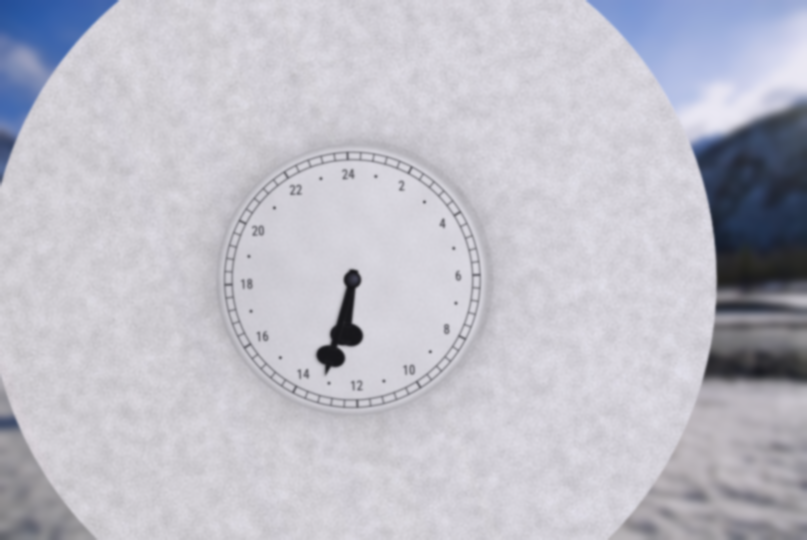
**12:33**
